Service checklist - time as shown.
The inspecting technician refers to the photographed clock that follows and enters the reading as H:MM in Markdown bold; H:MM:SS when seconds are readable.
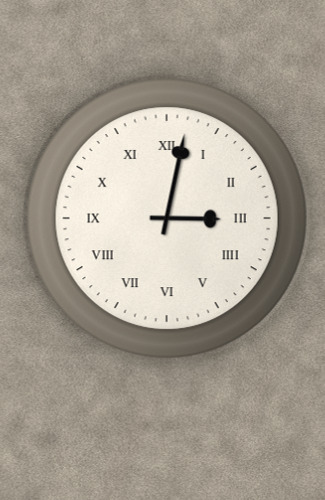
**3:02**
